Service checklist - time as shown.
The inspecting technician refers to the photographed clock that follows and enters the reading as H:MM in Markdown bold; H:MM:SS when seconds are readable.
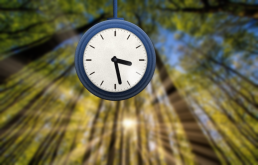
**3:28**
